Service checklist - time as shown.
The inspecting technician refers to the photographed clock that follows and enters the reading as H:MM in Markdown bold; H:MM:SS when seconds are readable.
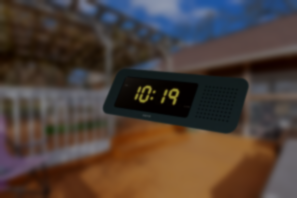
**10:19**
